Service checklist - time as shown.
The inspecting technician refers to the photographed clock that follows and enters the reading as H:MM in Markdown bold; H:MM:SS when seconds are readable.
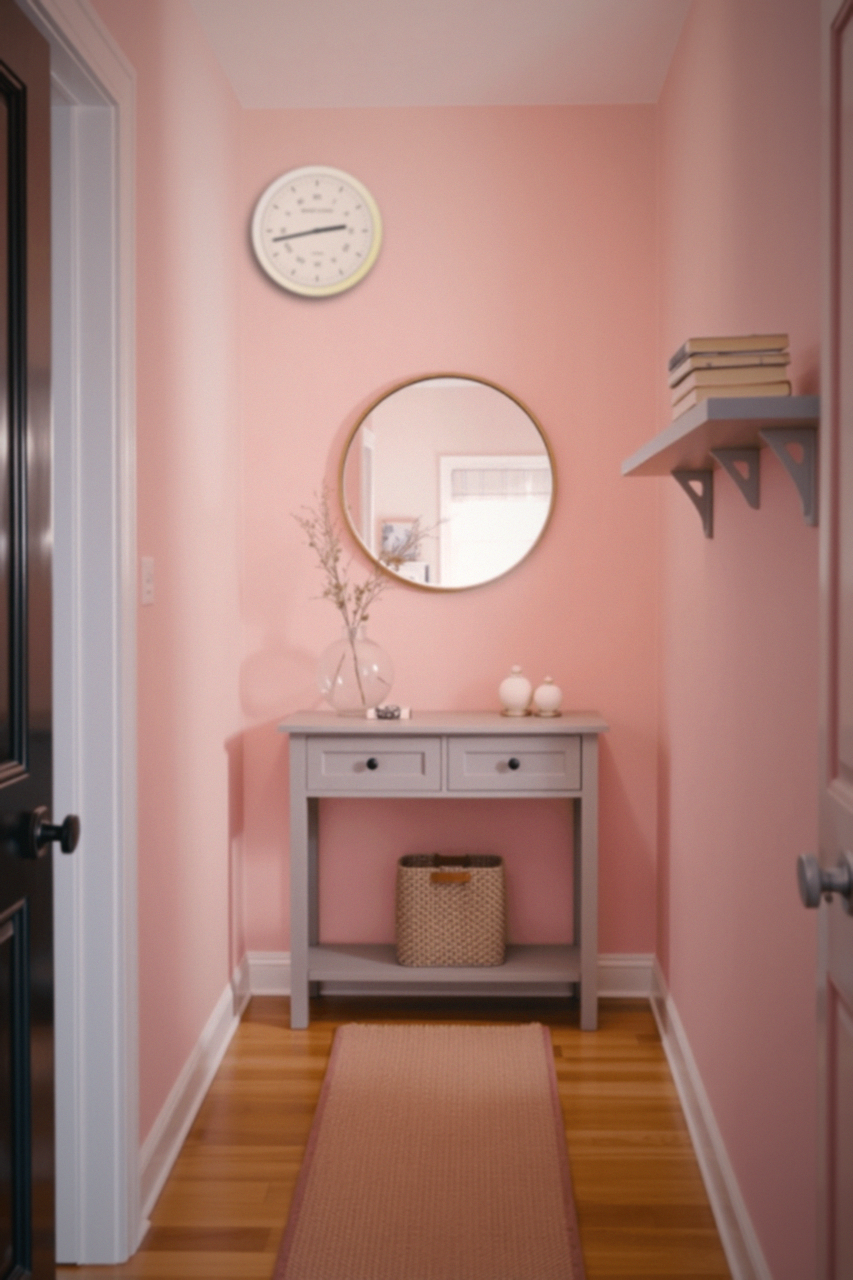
**2:43**
